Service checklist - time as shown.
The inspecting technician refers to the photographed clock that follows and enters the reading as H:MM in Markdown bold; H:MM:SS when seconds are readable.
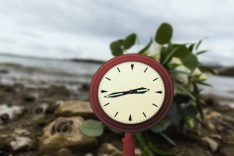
**2:43**
